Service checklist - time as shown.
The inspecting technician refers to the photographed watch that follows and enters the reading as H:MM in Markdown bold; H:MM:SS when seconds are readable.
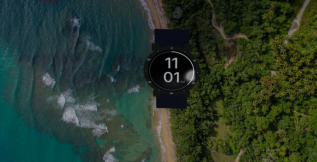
**11:01**
